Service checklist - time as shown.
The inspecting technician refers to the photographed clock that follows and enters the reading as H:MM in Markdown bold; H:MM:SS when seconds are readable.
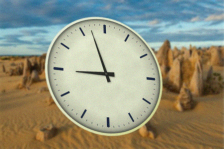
**8:57**
